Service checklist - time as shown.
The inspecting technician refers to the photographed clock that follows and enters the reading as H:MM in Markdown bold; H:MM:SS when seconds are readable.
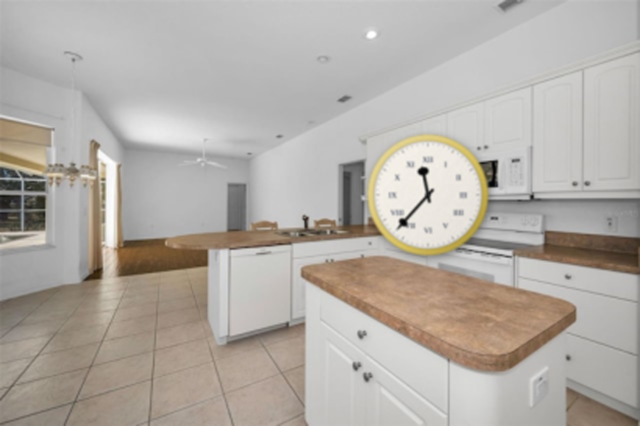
**11:37**
